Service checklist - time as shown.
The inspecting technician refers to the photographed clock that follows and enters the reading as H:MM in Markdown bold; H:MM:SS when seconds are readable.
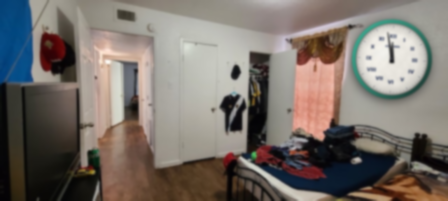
**11:58**
